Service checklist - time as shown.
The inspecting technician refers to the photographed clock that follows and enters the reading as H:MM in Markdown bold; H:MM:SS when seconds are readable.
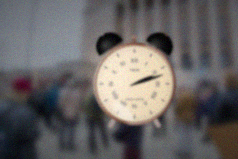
**2:12**
